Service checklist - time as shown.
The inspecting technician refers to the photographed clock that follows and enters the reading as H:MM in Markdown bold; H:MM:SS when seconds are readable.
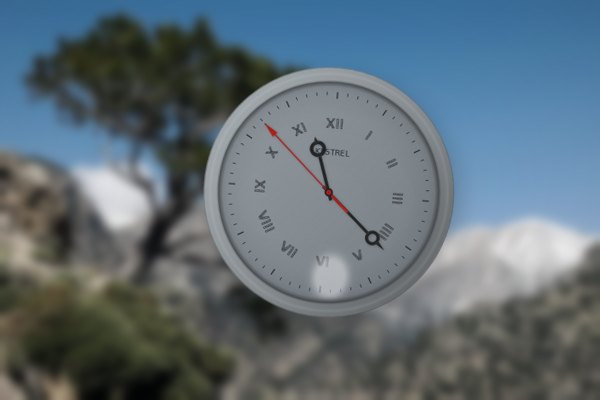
**11:21:52**
